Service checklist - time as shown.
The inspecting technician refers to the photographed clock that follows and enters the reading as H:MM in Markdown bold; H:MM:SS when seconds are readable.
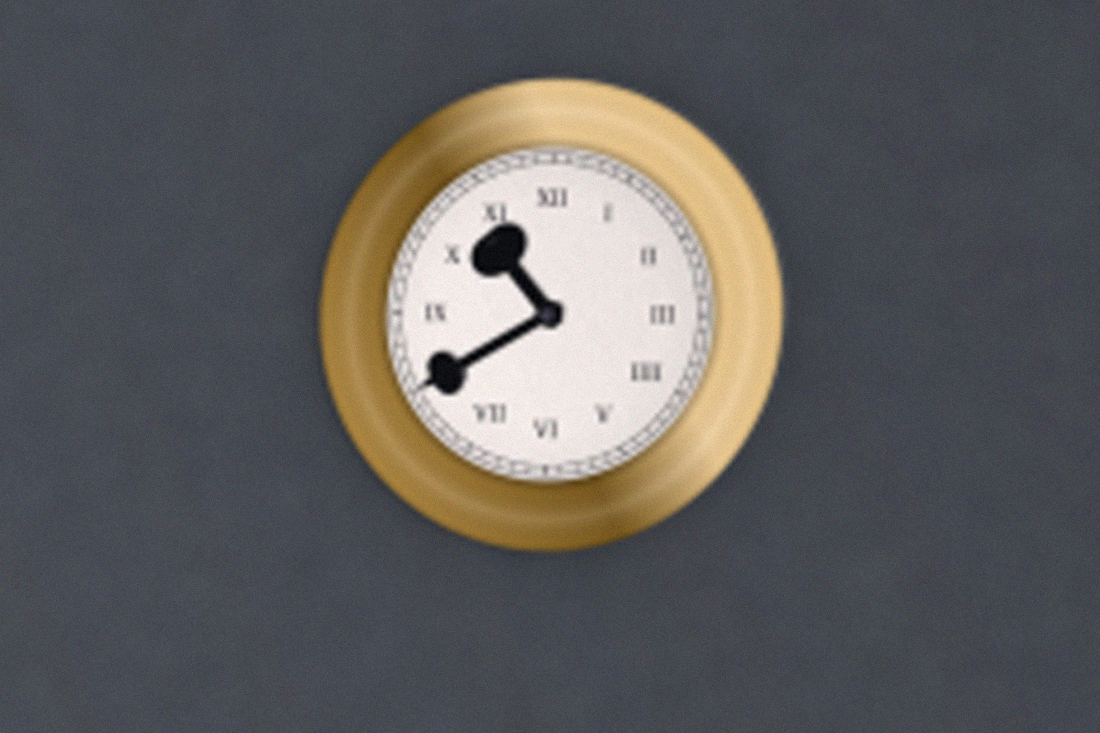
**10:40**
